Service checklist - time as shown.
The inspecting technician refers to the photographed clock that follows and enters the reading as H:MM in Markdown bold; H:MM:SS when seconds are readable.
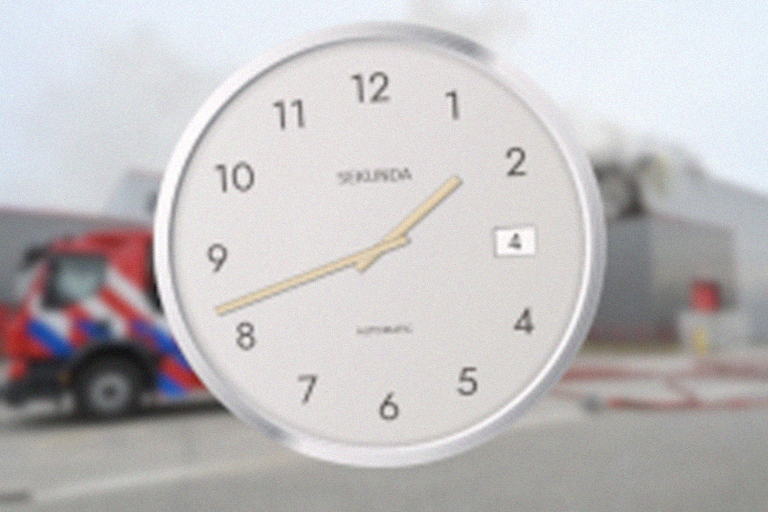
**1:42**
